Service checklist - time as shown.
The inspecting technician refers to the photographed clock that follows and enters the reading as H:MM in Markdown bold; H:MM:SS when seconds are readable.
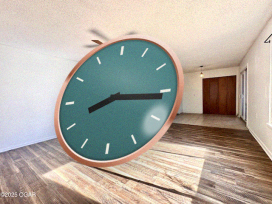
**8:16**
